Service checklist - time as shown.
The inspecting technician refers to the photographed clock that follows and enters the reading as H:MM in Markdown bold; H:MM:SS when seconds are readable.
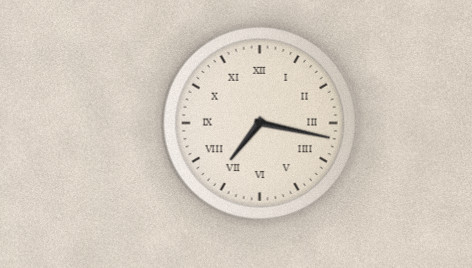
**7:17**
